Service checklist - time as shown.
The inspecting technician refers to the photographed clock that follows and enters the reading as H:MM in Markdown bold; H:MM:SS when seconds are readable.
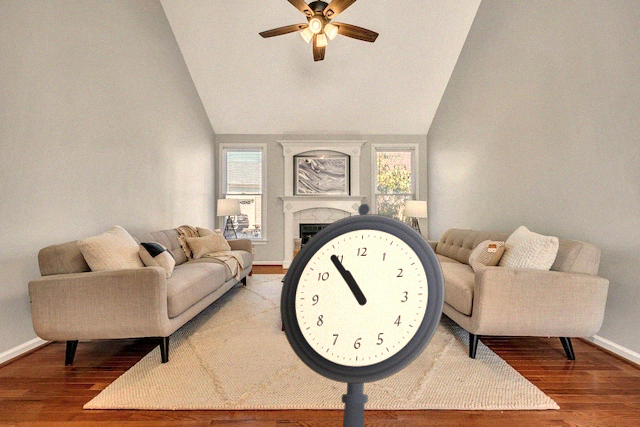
**10:54**
